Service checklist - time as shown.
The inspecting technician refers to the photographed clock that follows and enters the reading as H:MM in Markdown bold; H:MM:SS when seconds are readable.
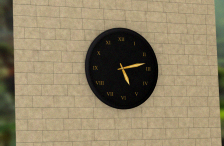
**5:13**
